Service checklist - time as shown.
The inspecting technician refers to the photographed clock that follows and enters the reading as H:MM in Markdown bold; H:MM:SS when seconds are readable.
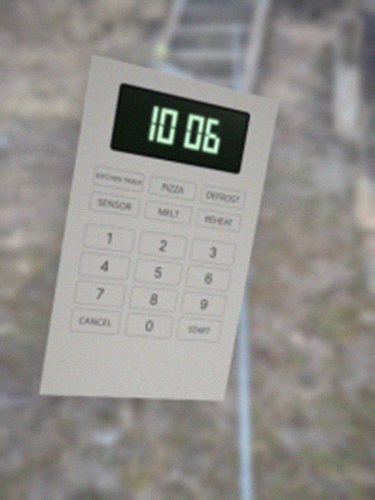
**10:06**
